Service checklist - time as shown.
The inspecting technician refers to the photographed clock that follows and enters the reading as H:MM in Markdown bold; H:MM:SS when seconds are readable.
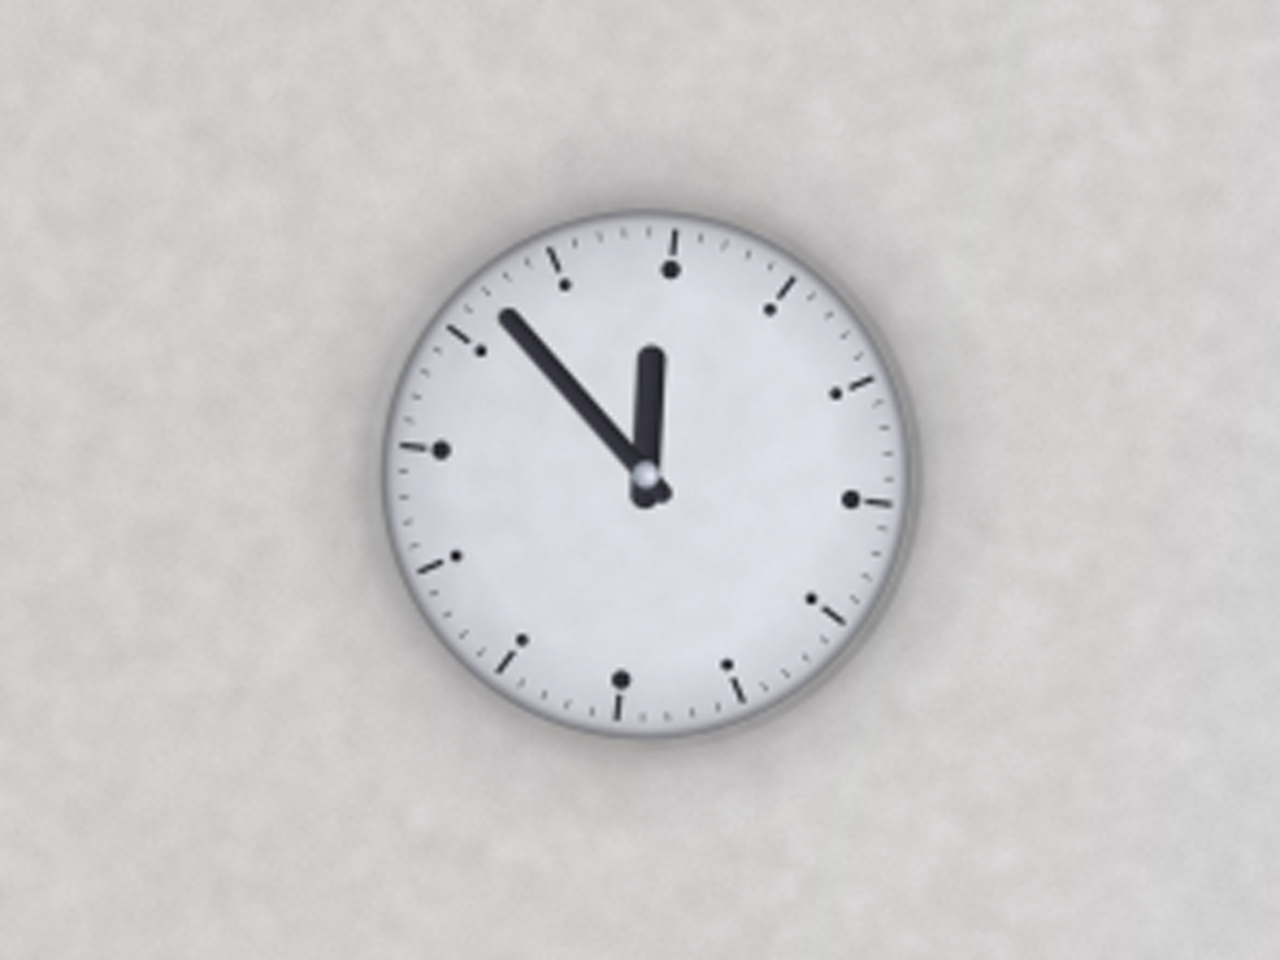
**11:52**
